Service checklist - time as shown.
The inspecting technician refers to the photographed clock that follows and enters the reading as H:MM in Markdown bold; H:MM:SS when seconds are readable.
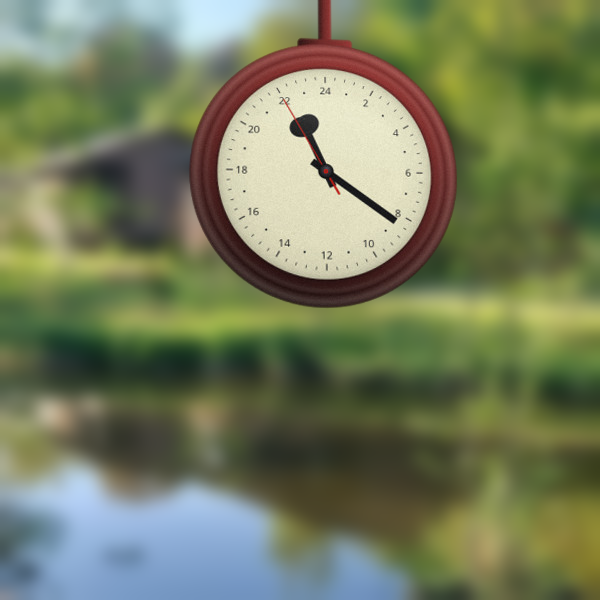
**22:20:55**
